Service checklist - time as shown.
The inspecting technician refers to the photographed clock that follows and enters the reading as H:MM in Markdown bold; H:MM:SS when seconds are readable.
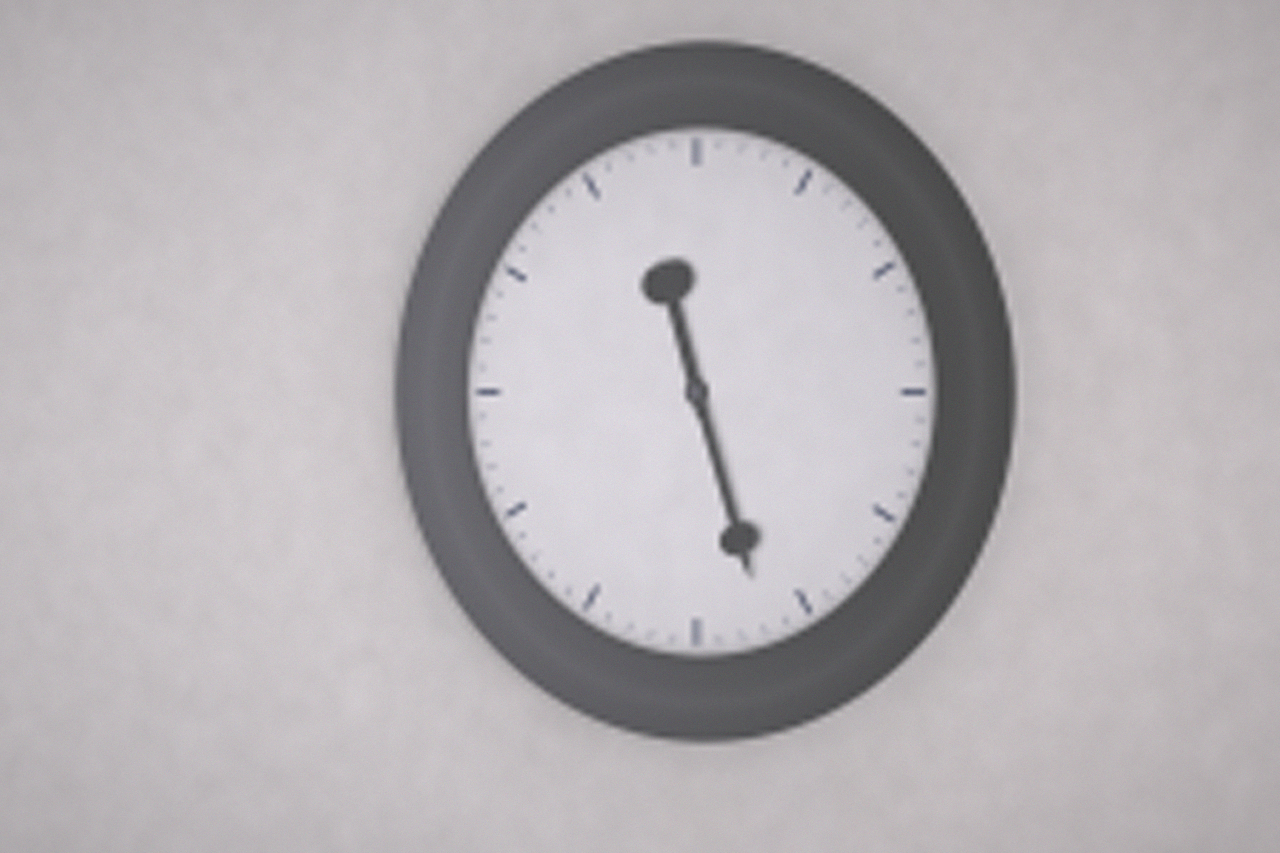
**11:27**
